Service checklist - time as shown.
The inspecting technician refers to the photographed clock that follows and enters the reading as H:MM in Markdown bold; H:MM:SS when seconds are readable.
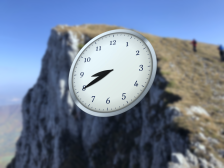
**8:40**
